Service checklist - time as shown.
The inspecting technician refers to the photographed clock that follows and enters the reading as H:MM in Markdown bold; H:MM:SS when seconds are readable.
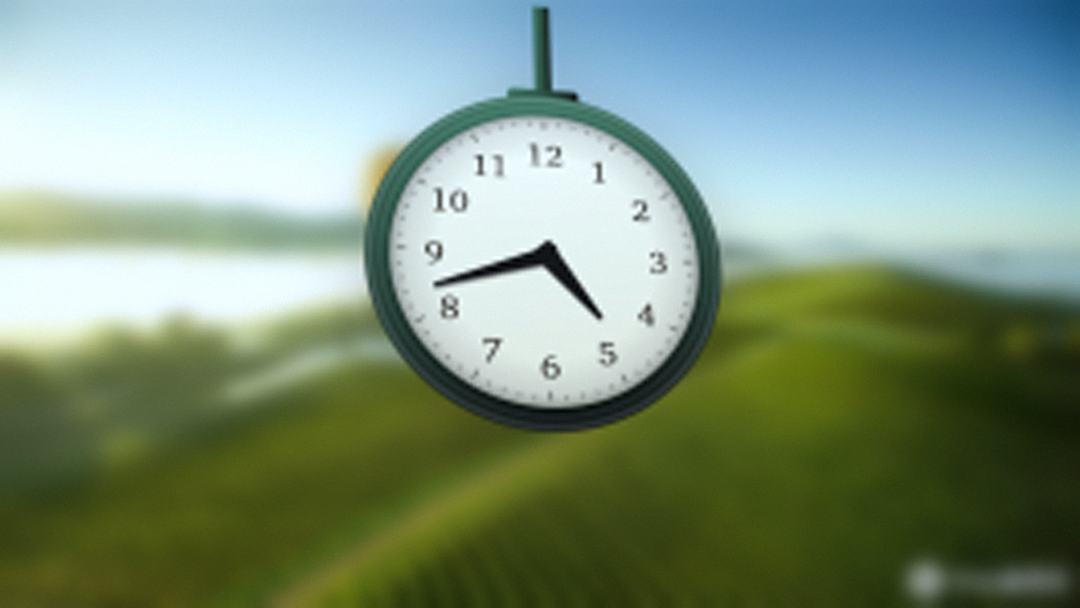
**4:42**
